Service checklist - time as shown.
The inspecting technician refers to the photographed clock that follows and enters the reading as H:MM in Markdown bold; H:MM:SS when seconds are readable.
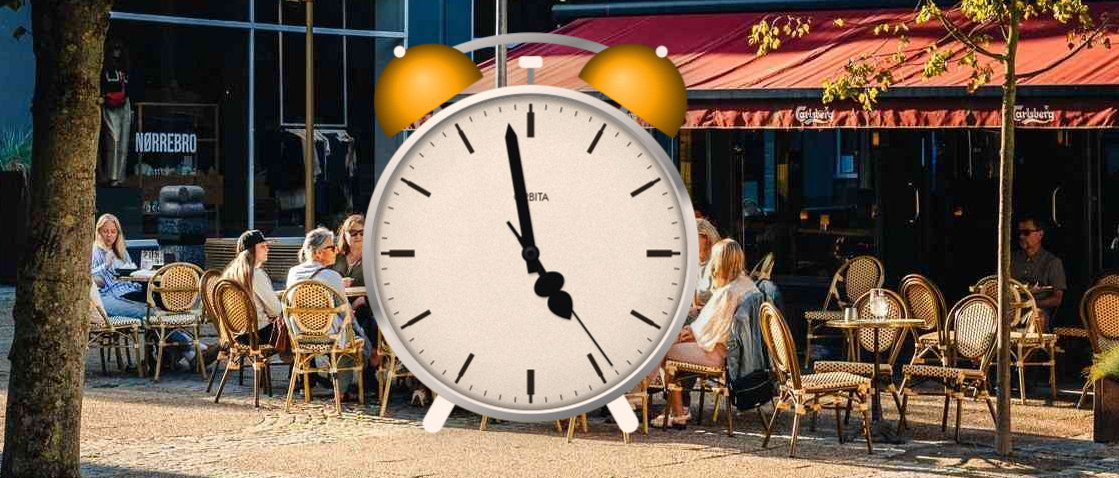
**4:58:24**
